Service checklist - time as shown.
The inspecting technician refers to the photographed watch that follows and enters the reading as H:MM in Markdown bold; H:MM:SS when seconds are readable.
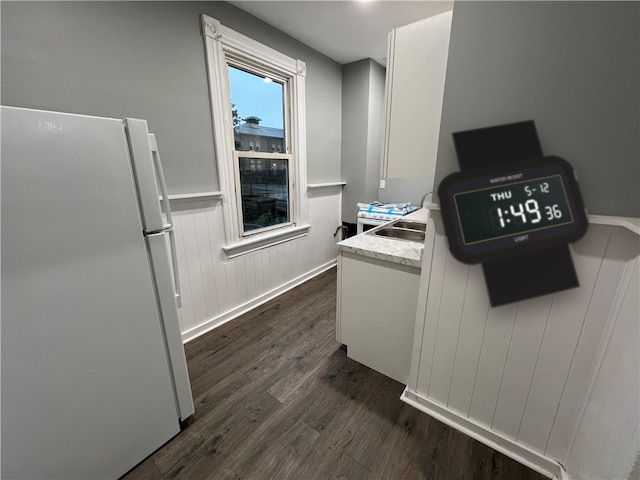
**1:49:36**
